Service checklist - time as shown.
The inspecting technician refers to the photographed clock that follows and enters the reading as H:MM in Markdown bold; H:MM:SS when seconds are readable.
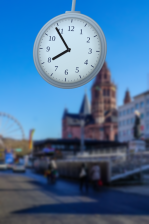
**7:54**
